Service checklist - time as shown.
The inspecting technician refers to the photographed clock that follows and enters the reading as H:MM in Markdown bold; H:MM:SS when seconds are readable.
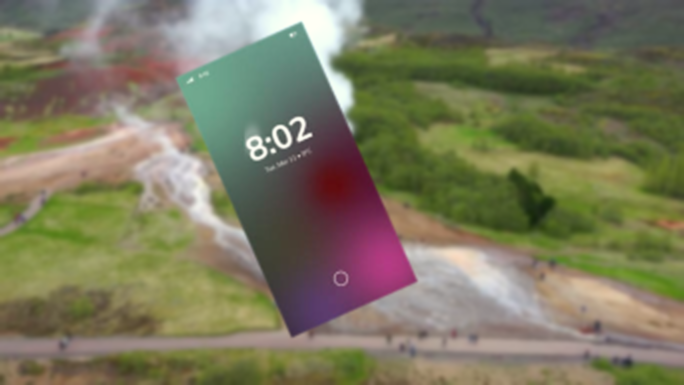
**8:02**
